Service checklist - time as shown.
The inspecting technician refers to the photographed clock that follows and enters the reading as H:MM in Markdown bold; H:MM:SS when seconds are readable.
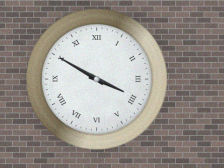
**3:50**
